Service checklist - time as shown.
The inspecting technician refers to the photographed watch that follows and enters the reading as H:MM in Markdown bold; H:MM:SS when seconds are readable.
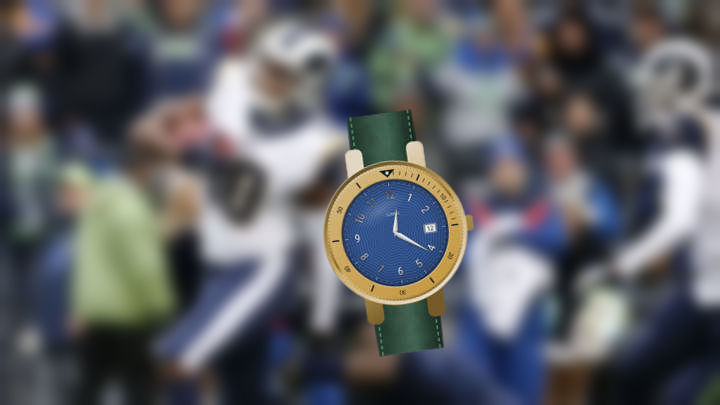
**12:21**
